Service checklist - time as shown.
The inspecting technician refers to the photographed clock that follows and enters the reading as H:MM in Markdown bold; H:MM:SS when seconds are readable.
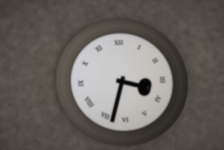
**3:33**
